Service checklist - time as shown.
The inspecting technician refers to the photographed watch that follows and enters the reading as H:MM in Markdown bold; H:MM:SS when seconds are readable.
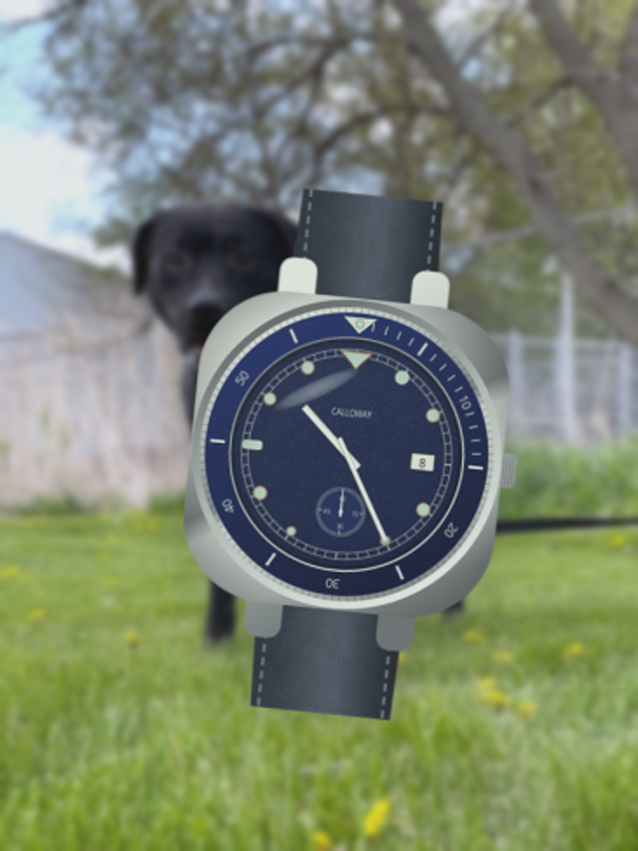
**10:25**
